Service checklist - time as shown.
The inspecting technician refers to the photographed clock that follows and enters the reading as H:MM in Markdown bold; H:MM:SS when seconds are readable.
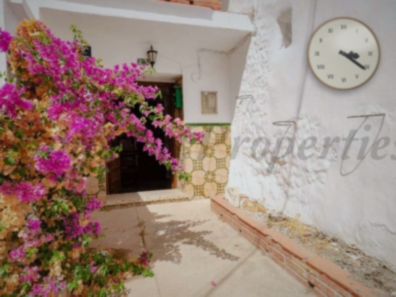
**3:21**
